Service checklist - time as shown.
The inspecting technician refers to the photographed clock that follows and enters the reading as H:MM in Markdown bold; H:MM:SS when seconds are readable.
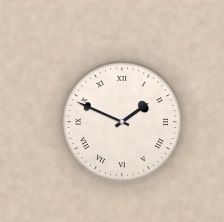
**1:49**
